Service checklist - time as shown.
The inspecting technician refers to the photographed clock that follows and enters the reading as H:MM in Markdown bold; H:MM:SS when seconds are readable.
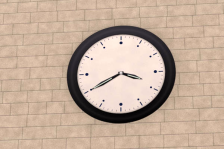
**3:40**
